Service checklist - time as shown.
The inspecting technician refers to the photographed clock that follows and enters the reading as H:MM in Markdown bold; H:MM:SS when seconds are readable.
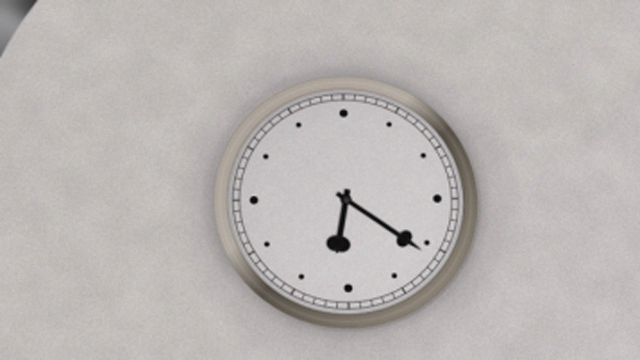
**6:21**
